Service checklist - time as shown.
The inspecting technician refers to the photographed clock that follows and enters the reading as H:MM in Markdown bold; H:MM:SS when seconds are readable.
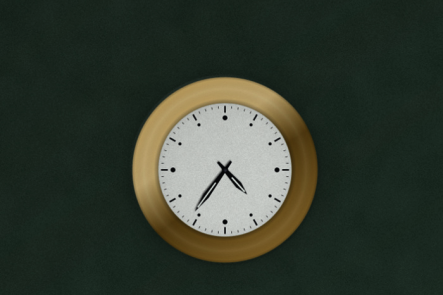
**4:36**
